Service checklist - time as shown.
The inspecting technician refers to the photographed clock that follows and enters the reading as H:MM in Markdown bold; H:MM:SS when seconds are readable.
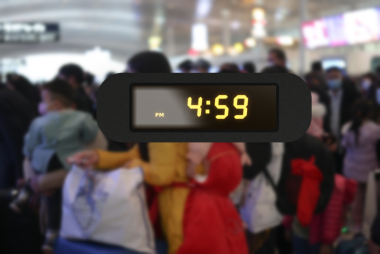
**4:59**
